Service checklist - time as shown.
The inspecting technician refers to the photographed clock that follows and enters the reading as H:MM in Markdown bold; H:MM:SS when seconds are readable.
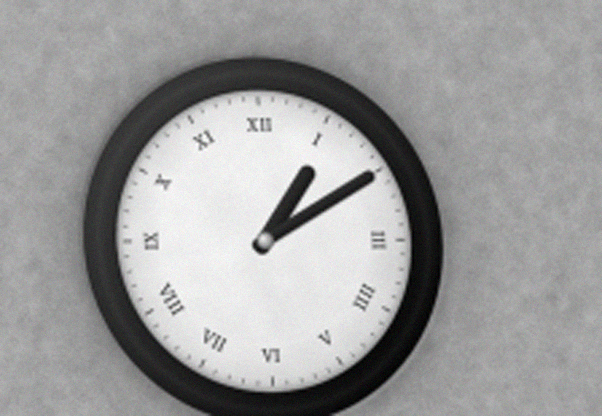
**1:10**
